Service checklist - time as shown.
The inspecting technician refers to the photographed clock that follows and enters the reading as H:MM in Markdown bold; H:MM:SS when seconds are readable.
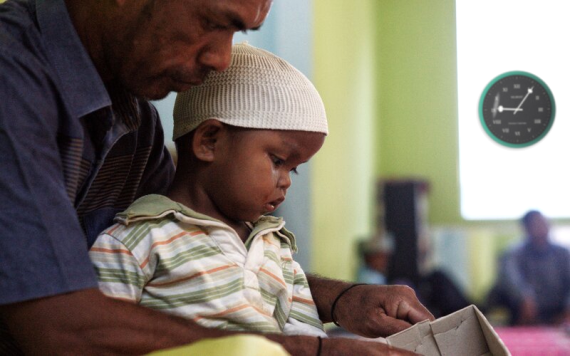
**9:06**
